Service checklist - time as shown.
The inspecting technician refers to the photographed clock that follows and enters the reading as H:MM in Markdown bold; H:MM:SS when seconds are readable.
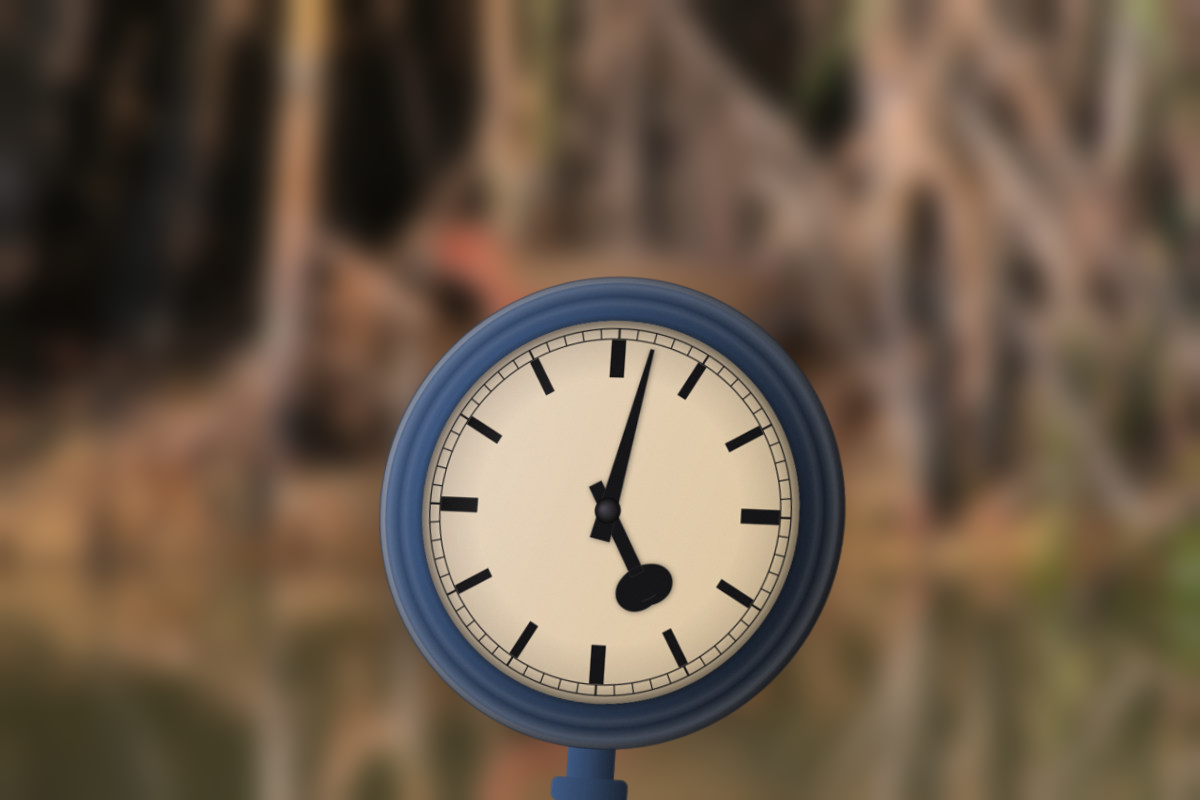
**5:02**
